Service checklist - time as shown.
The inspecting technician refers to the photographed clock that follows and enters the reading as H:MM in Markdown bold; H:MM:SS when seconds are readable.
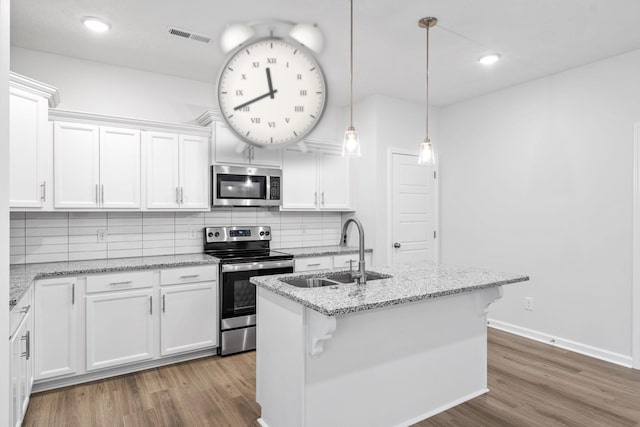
**11:41**
